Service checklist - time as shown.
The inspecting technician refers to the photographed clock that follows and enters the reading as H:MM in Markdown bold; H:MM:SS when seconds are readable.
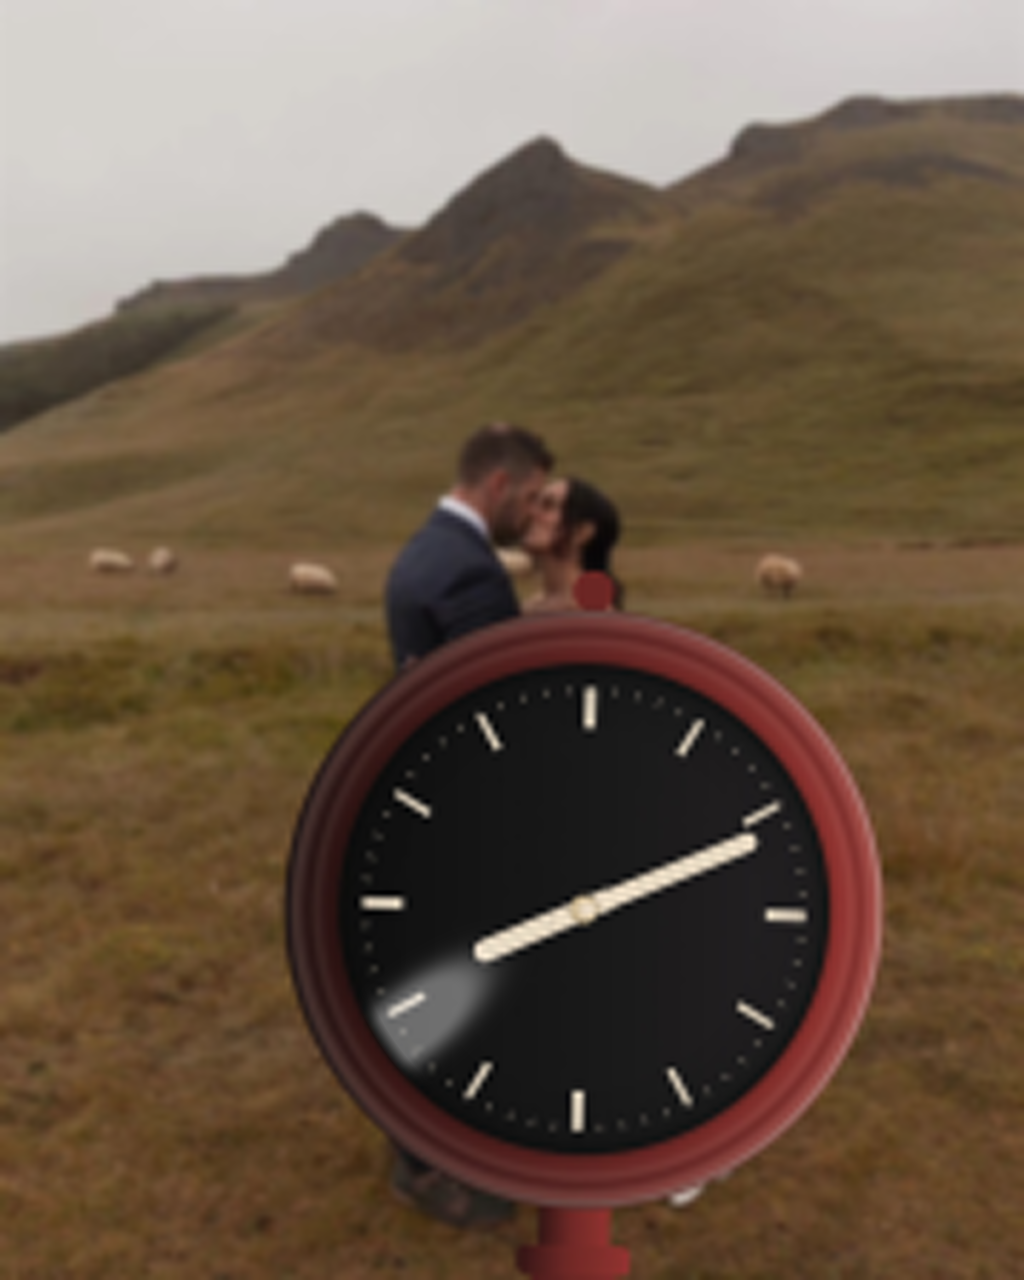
**8:11**
